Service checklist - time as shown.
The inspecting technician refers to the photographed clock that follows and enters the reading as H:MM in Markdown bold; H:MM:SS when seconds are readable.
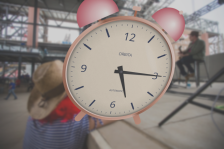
**5:15**
